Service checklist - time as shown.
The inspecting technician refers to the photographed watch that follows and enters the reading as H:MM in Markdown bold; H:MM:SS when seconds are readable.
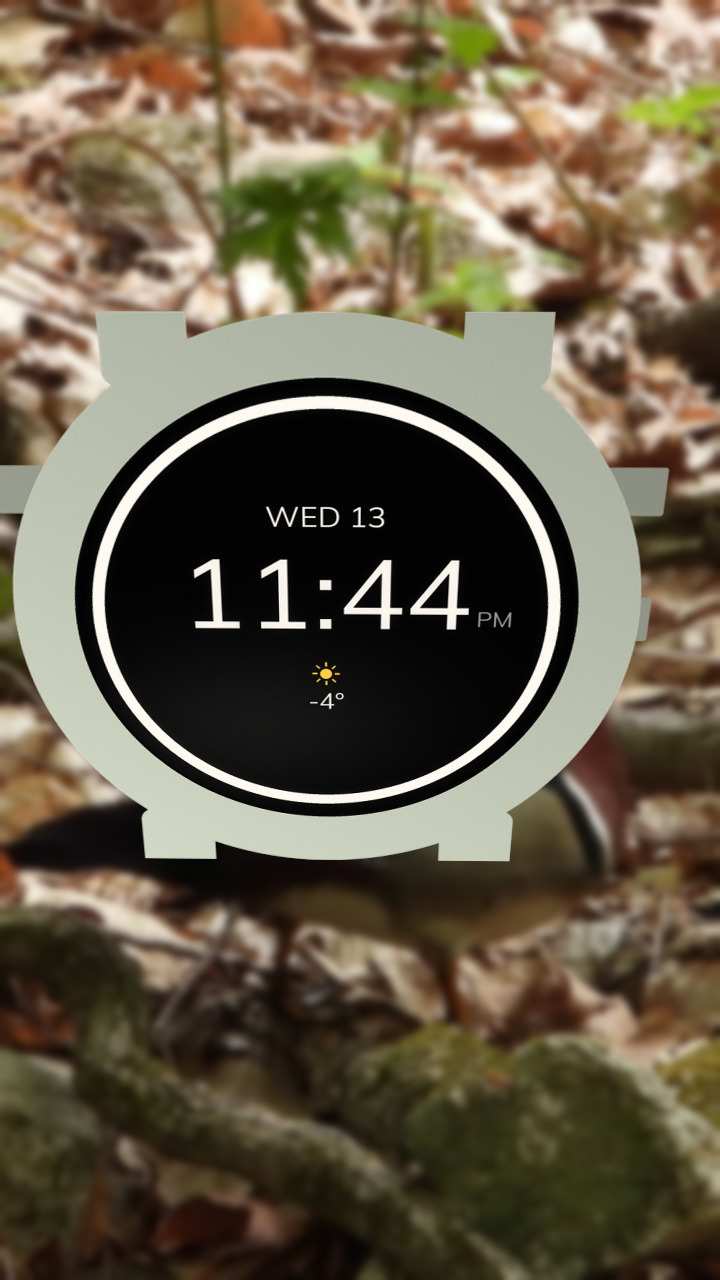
**11:44**
